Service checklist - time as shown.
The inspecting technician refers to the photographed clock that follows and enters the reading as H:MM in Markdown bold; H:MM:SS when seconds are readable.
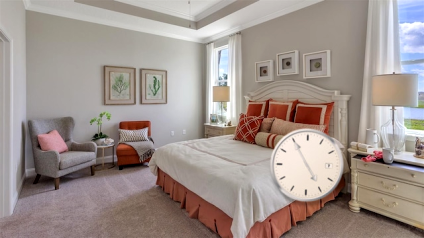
**4:55**
